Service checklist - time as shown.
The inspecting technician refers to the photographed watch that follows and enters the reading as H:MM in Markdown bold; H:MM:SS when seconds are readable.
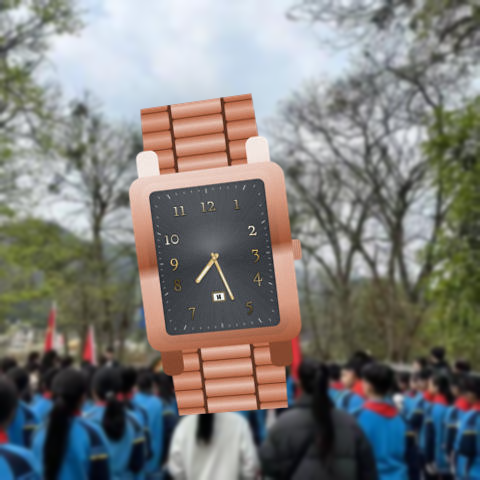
**7:27**
